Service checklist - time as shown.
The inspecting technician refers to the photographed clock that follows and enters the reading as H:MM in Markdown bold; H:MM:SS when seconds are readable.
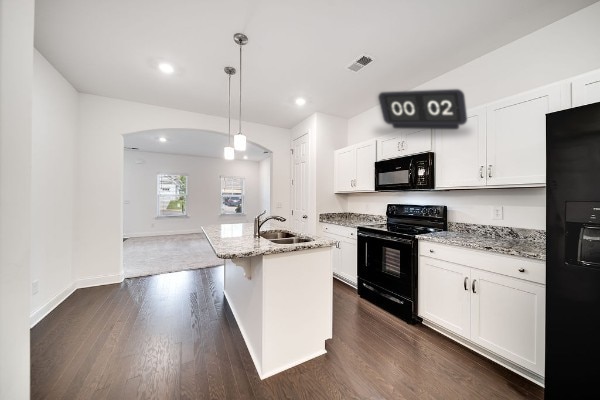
**0:02**
